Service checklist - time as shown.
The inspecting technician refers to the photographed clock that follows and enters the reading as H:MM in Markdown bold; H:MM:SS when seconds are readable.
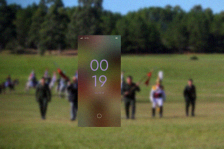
**0:19**
